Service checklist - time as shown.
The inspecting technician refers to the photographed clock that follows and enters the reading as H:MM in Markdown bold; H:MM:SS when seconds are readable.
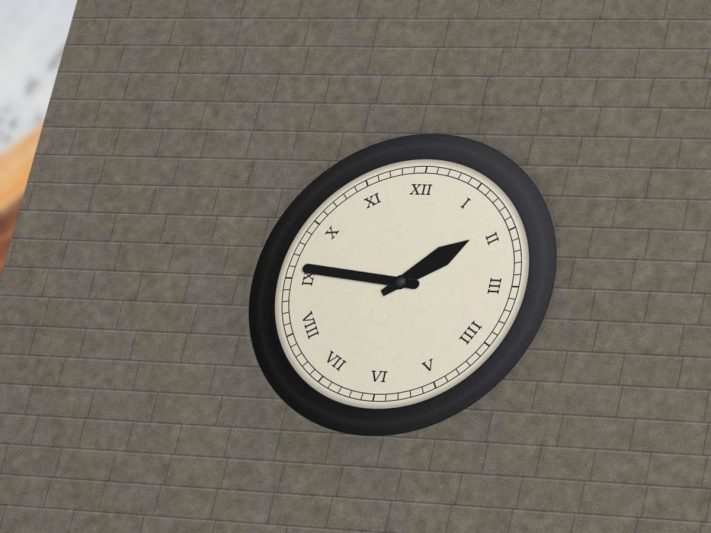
**1:46**
